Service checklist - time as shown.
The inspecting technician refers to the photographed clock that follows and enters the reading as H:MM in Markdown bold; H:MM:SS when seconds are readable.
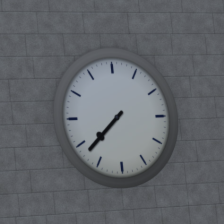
**7:38**
